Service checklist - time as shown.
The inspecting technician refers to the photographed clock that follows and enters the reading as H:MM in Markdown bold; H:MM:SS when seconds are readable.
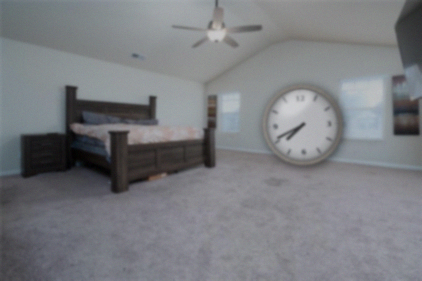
**7:41**
